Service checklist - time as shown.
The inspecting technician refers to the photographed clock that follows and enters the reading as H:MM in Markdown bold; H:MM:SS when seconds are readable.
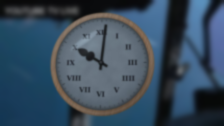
**10:01**
